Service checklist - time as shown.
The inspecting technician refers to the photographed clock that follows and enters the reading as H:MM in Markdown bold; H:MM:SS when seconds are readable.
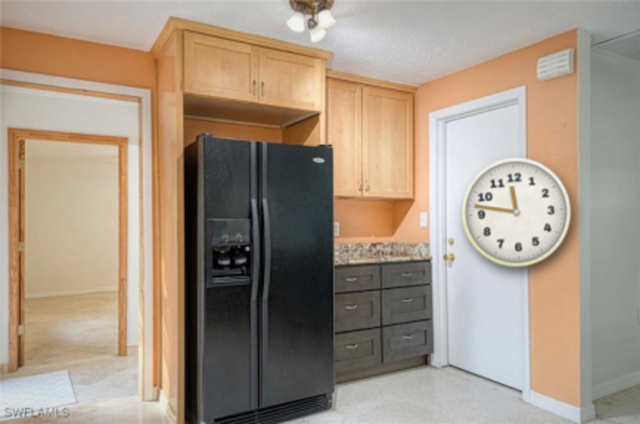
**11:47**
